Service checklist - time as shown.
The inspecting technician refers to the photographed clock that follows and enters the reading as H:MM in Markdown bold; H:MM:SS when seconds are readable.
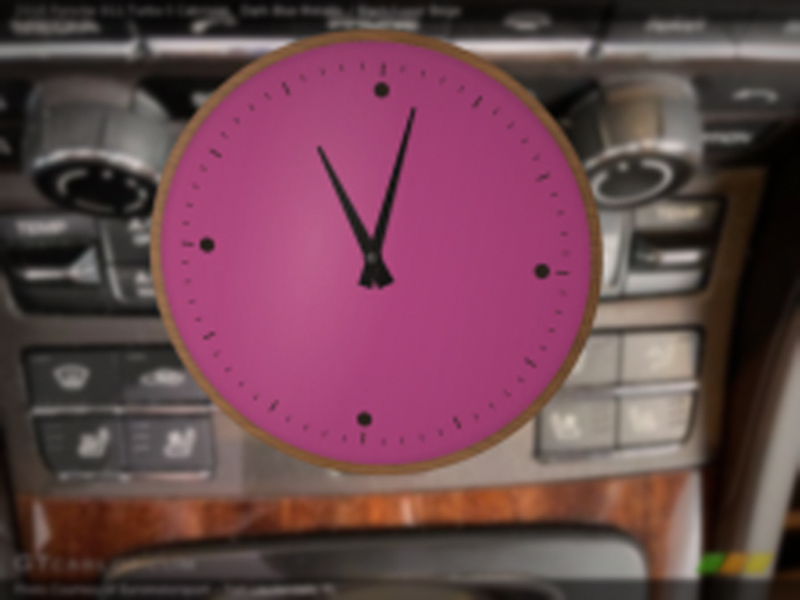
**11:02**
